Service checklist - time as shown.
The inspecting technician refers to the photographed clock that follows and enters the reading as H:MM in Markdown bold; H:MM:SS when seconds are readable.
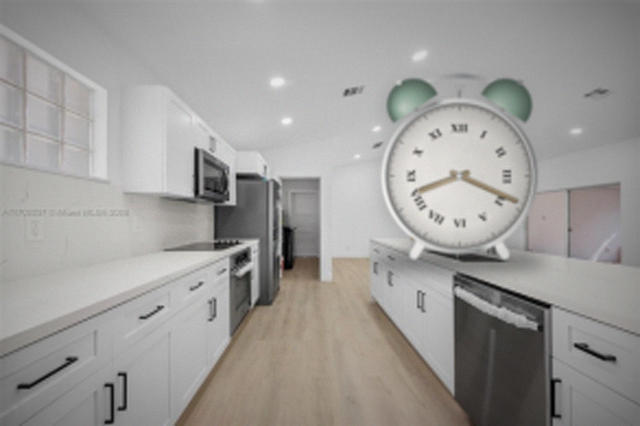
**8:19**
